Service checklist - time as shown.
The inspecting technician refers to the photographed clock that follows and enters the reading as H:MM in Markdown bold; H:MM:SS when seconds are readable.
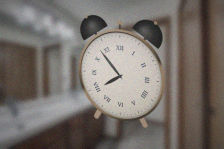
**7:53**
